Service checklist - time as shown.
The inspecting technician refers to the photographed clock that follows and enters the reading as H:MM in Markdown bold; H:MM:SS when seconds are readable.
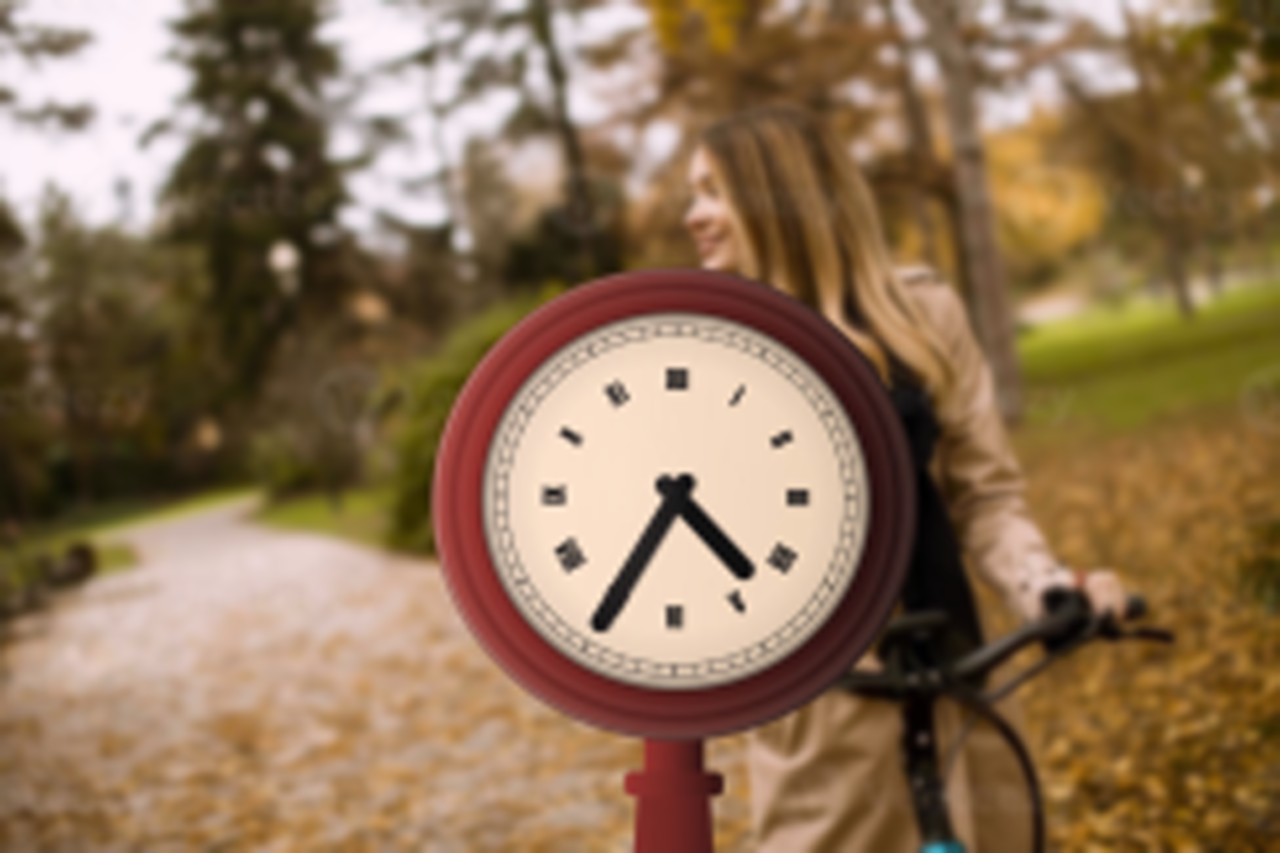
**4:35**
